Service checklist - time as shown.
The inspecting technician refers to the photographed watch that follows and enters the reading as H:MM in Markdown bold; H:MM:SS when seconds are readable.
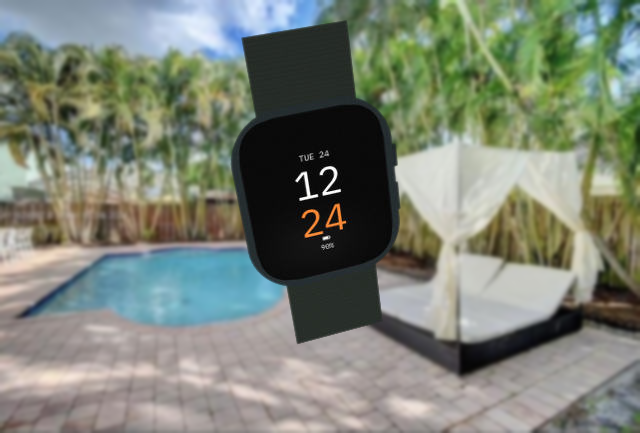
**12:24**
